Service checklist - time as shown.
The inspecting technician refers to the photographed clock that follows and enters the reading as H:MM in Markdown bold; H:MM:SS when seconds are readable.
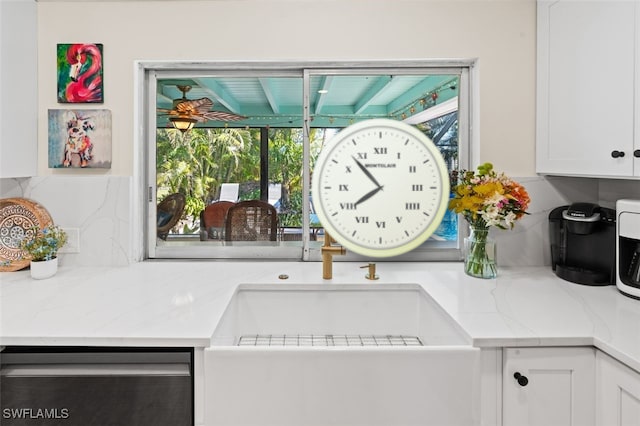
**7:53**
